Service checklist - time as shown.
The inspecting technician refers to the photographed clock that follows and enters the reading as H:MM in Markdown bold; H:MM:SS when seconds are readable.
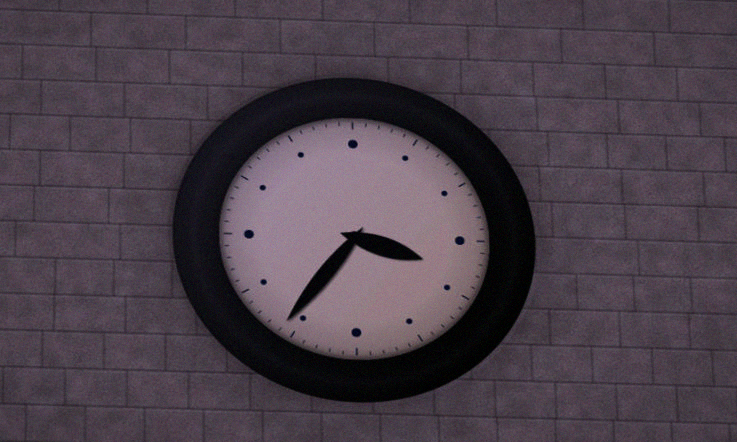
**3:36**
